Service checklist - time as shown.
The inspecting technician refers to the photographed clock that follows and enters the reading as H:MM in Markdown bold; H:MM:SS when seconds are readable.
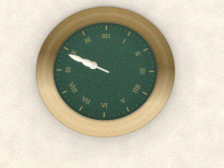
**9:49**
